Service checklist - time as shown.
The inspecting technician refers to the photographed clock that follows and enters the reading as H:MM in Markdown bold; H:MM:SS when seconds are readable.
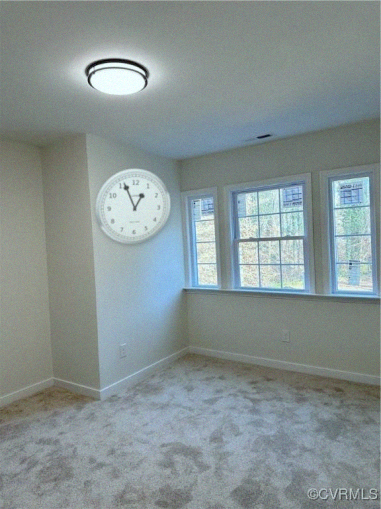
**12:56**
